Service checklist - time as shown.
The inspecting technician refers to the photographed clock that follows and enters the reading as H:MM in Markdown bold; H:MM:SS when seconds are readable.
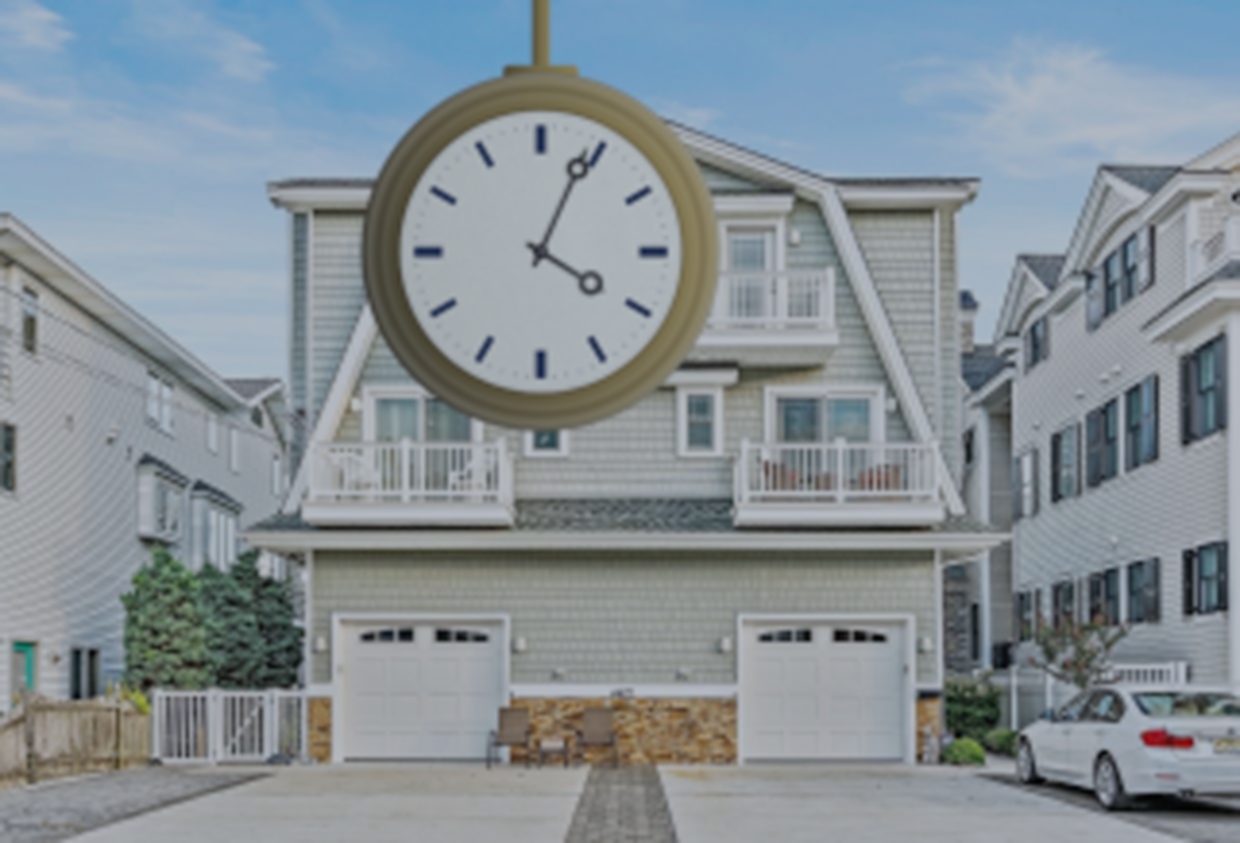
**4:04**
